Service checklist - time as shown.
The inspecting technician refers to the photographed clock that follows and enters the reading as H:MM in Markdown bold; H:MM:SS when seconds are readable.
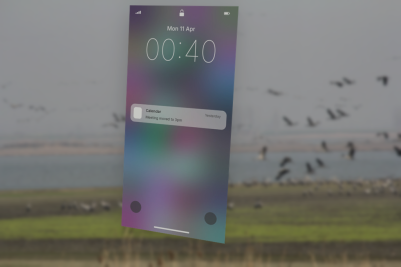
**0:40**
